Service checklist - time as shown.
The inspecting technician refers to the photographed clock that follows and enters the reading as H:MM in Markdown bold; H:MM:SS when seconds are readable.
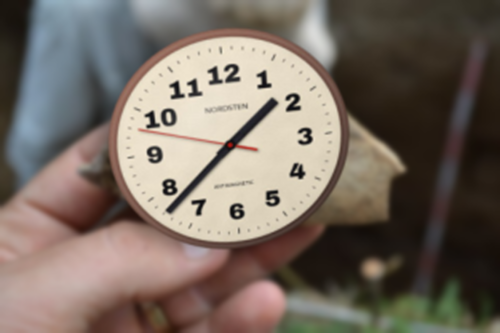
**1:37:48**
